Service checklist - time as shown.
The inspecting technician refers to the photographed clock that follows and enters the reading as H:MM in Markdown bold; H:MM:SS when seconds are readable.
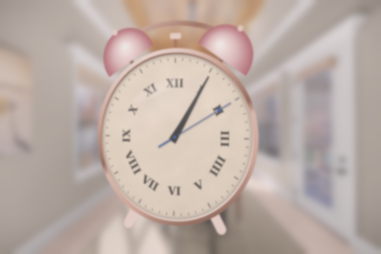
**1:05:10**
